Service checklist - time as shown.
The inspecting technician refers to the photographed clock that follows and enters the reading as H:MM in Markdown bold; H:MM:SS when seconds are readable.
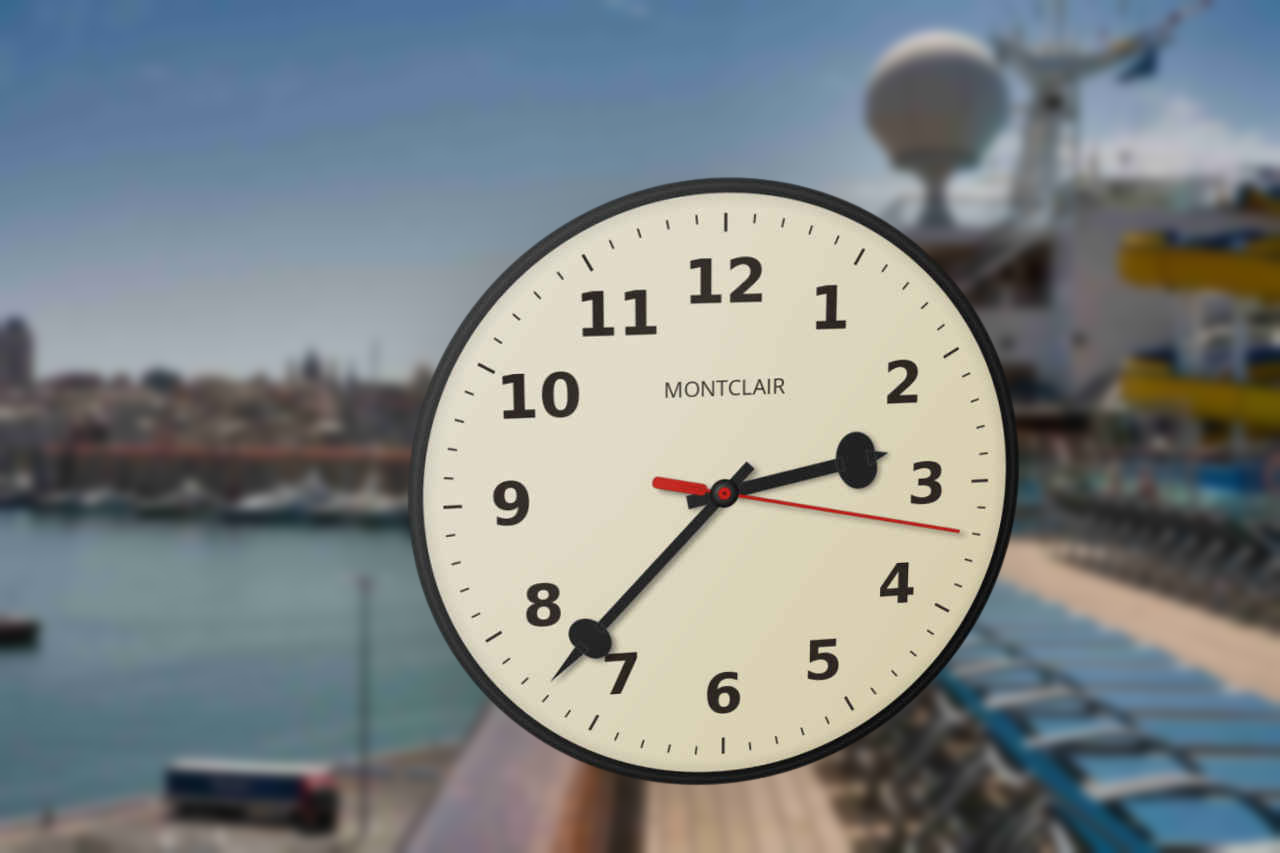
**2:37:17**
